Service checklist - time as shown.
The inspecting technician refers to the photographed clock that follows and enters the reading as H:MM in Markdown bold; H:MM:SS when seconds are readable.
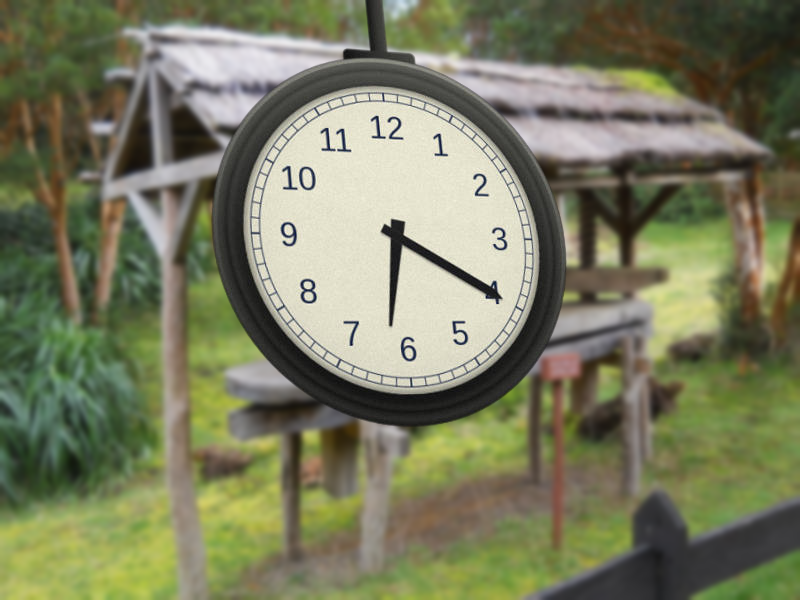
**6:20**
